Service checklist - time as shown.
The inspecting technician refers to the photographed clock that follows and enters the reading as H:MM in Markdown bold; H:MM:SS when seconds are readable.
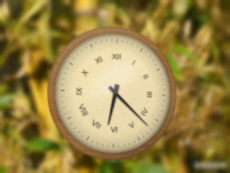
**6:22**
